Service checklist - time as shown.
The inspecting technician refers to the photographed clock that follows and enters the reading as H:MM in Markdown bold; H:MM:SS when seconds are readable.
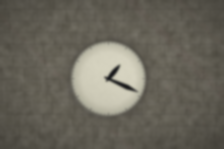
**1:19**
